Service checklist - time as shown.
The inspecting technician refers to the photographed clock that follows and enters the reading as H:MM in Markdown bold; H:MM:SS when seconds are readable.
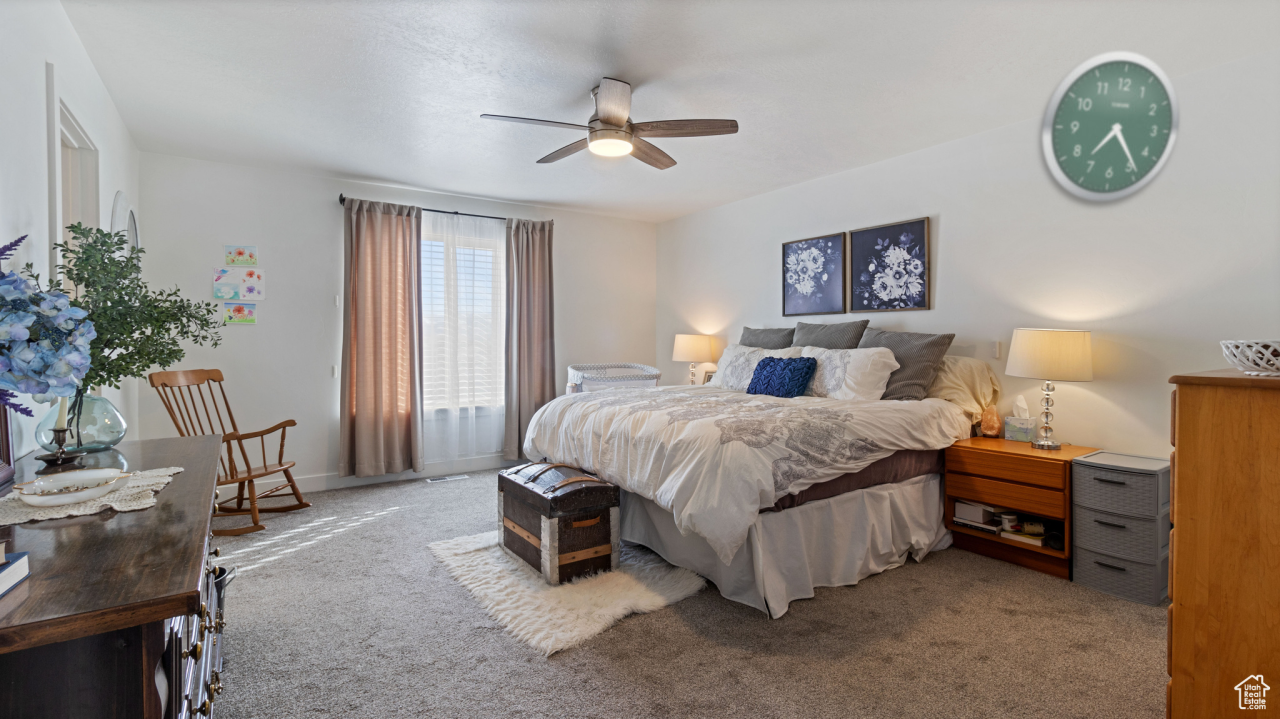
**7:24**
